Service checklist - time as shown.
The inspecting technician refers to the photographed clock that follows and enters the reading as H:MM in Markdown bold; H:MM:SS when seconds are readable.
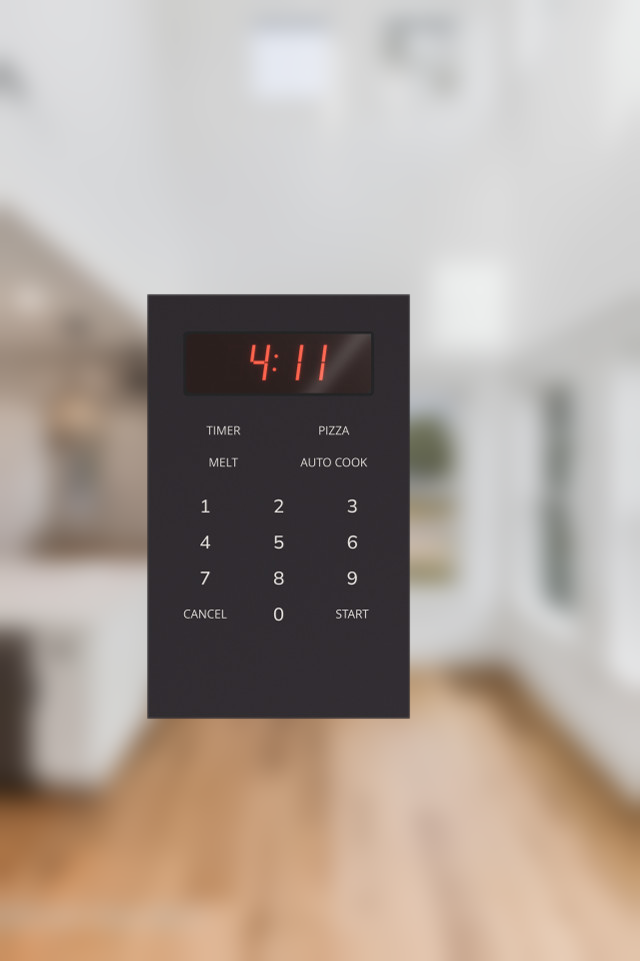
**4:11**
